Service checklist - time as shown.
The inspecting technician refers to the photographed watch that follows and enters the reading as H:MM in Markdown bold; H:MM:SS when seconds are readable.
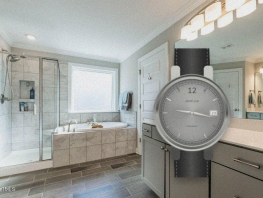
**9:17**
